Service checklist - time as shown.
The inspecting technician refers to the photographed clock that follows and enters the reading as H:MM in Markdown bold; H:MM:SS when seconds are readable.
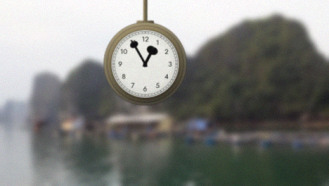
**12:55**
